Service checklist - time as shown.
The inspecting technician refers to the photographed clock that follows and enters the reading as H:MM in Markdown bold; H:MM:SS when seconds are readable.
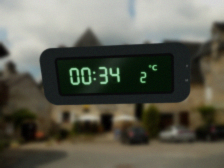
**0:34**
